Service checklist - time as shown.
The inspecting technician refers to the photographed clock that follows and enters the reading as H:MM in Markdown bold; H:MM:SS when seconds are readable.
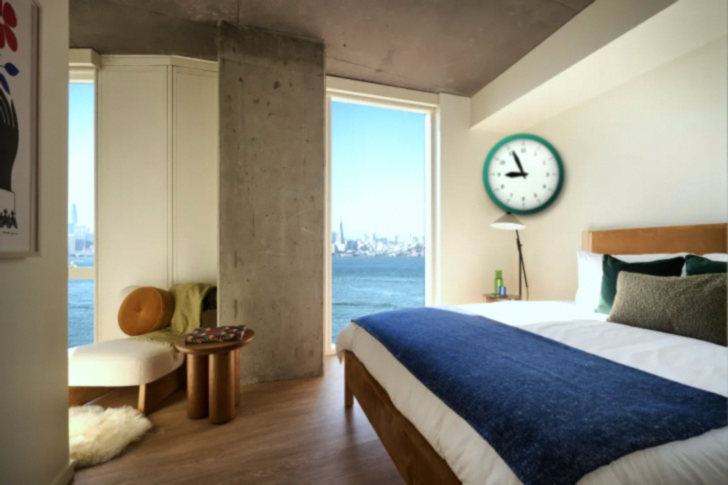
**8:56**
